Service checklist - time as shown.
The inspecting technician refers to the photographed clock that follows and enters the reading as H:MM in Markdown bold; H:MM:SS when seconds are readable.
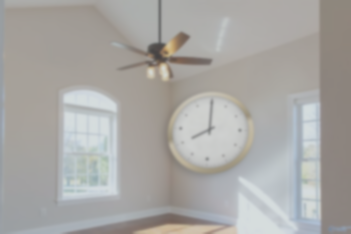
**8:00**
